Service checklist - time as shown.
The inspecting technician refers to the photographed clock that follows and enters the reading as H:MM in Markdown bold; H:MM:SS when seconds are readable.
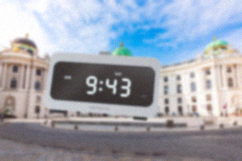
**9:43**
